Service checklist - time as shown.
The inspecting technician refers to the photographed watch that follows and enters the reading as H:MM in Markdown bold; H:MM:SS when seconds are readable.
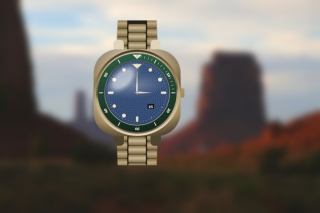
**3:00**
